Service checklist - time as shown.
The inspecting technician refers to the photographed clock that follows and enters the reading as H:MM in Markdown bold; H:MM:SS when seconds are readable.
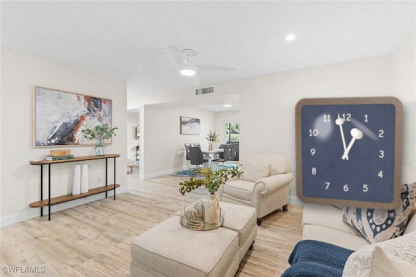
**12:58**
